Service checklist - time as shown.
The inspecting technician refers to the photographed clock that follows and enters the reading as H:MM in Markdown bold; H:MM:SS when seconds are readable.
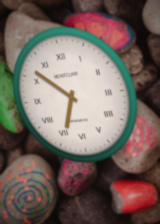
**6:52**
